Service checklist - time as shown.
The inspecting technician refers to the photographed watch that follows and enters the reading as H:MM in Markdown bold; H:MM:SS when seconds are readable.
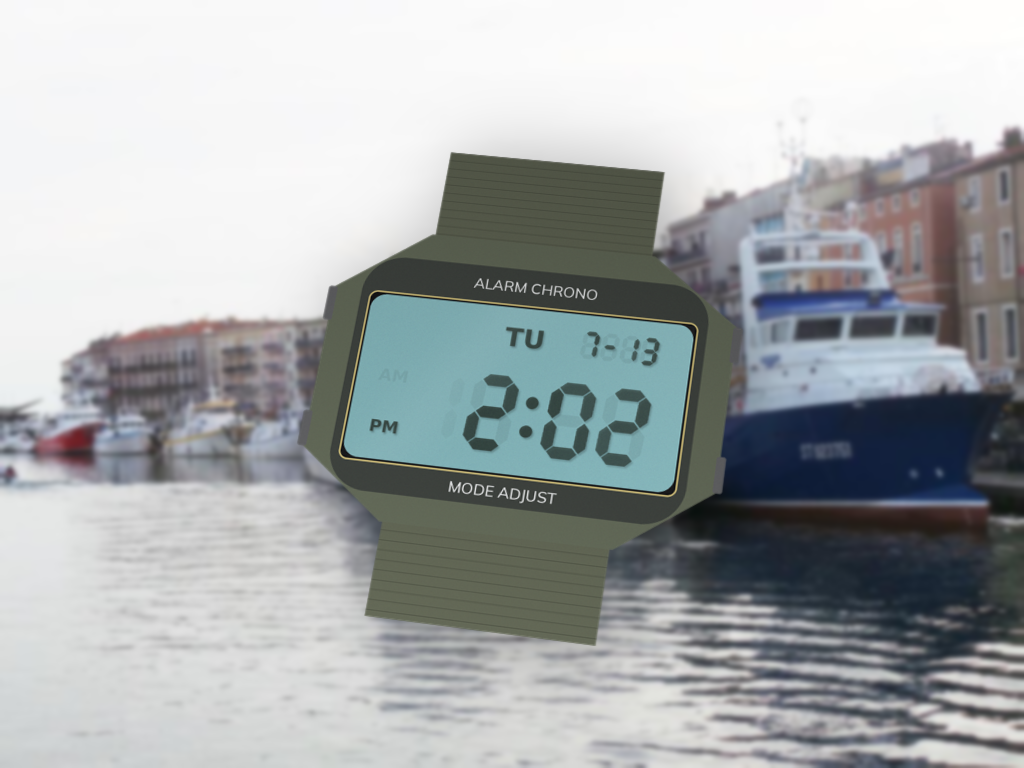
**2:02**
